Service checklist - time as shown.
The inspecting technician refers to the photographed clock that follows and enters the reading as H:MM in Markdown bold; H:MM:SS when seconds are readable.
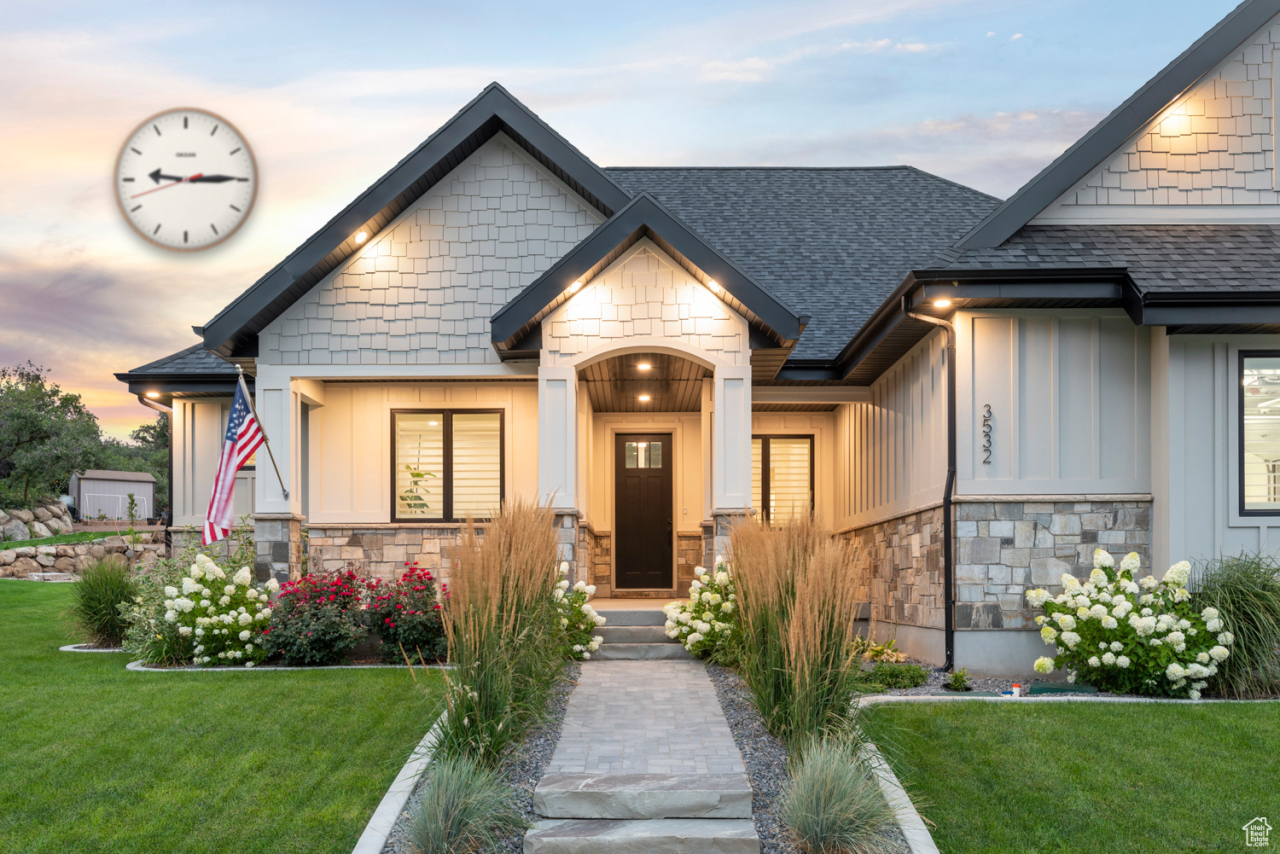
**9:14:42**
